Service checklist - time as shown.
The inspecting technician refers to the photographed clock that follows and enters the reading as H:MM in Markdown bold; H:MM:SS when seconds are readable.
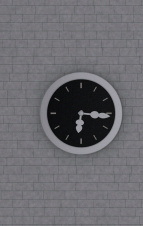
**6:16**
